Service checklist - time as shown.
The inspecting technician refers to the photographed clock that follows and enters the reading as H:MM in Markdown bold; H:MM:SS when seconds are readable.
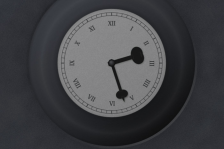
**2:27**
